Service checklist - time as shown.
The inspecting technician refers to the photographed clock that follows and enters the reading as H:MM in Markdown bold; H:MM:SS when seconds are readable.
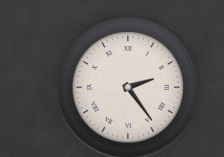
**2:24**
